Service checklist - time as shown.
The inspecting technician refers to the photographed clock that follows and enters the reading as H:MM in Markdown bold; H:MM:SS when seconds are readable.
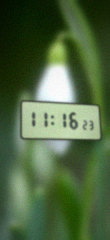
**11:16**
